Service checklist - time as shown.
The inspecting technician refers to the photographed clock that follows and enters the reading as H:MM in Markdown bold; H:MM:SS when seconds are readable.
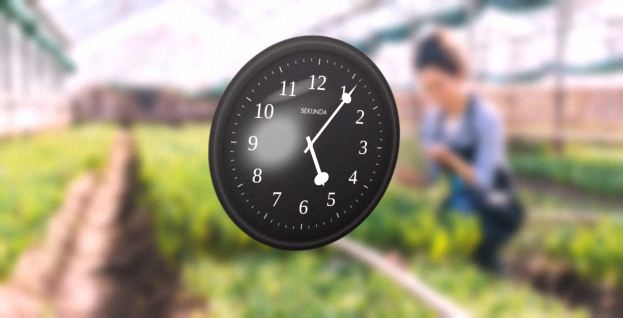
**5:06**
